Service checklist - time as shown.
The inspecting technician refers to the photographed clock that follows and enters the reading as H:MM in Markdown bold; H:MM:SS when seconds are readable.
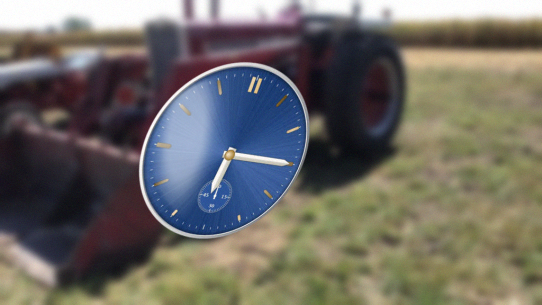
**6:15**
